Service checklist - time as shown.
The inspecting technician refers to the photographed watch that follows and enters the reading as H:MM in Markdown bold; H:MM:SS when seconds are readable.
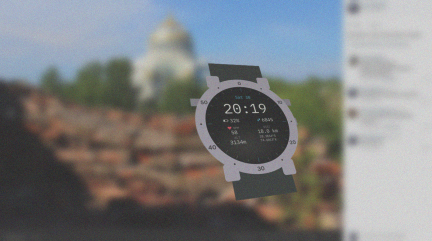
**20:19**
